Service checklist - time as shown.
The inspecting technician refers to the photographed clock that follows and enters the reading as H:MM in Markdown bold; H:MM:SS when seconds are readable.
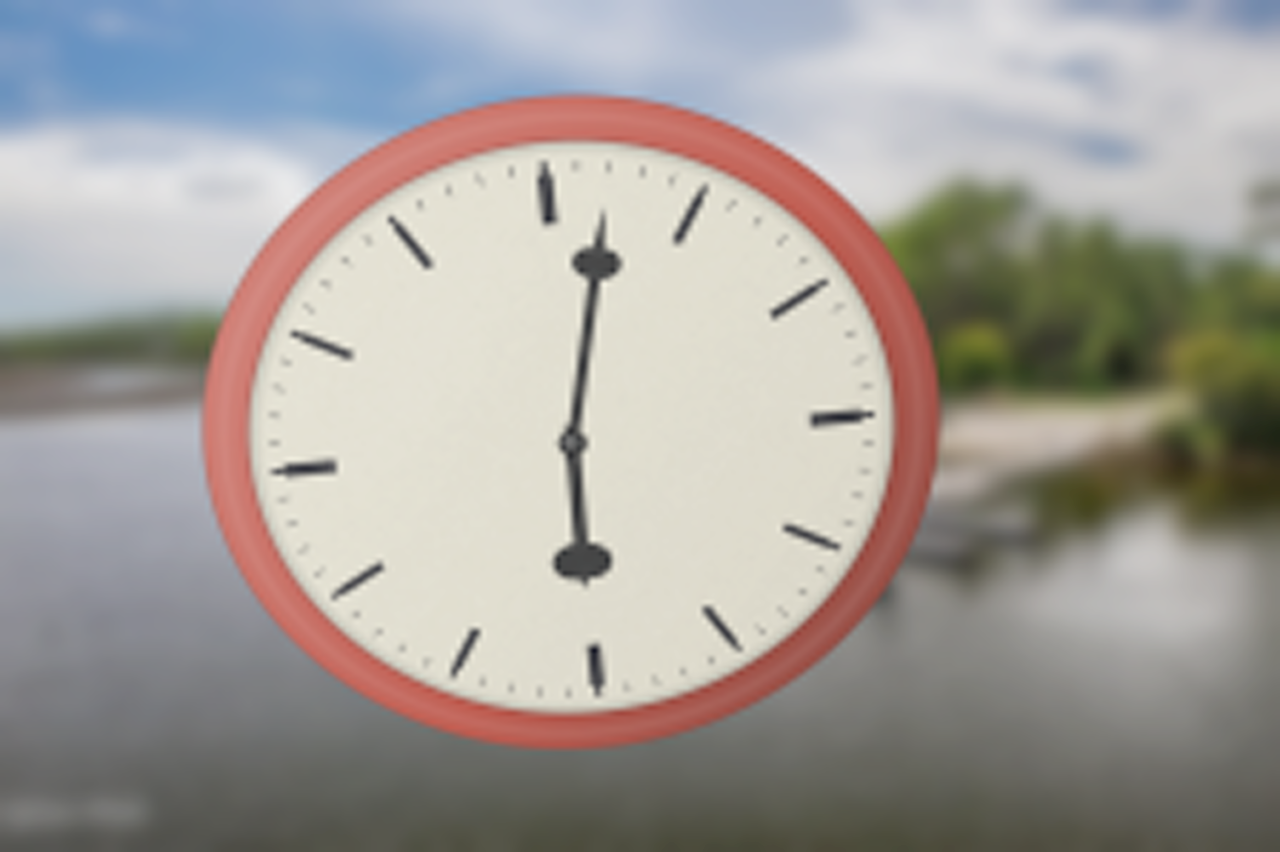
**6:02**
